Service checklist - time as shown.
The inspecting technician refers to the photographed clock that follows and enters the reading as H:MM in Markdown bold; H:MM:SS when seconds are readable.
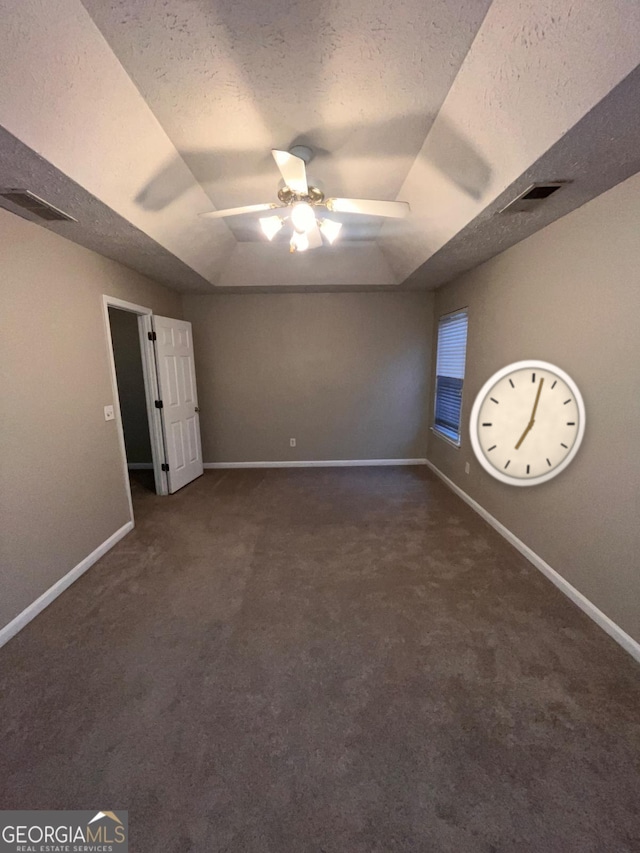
**7:02**
